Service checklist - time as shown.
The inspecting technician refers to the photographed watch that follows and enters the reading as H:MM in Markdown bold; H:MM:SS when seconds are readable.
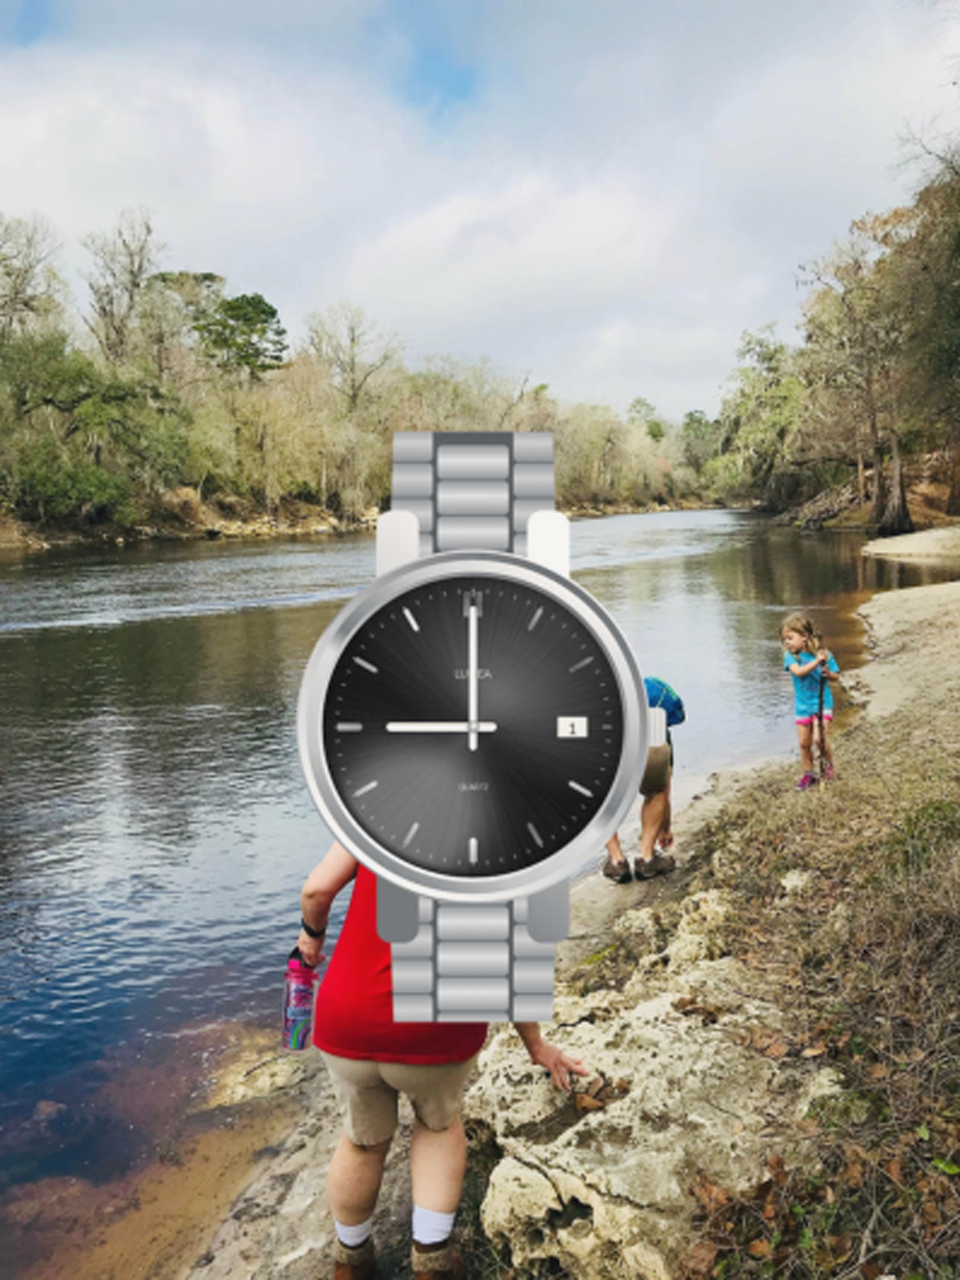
**9:00**
